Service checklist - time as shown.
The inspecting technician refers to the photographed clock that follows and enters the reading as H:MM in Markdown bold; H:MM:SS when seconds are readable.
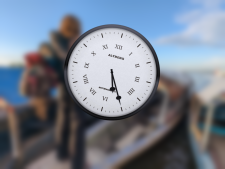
**5:25**
